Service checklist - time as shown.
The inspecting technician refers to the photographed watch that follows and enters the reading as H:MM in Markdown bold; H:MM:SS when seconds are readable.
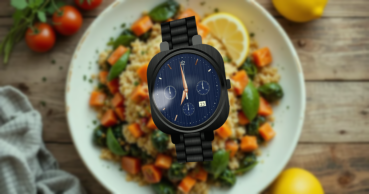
**6:59**
